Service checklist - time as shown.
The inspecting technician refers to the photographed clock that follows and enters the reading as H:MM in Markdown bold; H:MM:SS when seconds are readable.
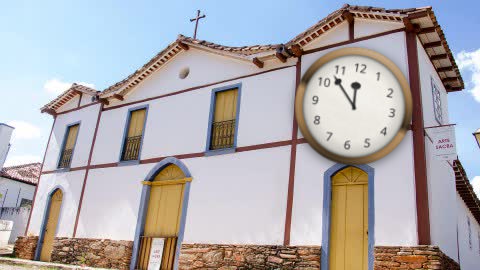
**11:53**
